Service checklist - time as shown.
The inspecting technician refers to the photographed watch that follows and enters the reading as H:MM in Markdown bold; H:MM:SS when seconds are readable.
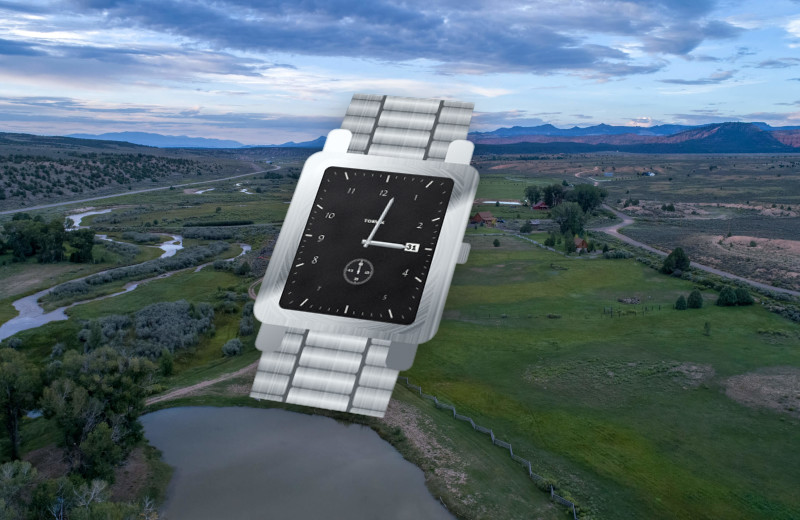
**3:02**
